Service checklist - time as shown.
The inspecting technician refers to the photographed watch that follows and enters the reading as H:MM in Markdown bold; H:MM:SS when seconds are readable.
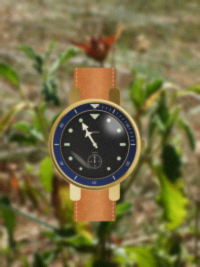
**10:55**
